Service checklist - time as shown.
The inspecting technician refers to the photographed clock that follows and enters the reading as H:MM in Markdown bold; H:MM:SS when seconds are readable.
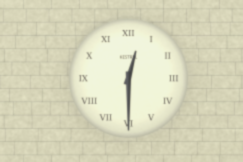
**12:30**
